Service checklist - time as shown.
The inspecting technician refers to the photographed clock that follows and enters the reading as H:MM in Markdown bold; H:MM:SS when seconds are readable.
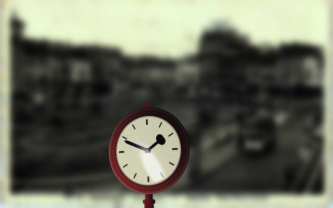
**1:49**
